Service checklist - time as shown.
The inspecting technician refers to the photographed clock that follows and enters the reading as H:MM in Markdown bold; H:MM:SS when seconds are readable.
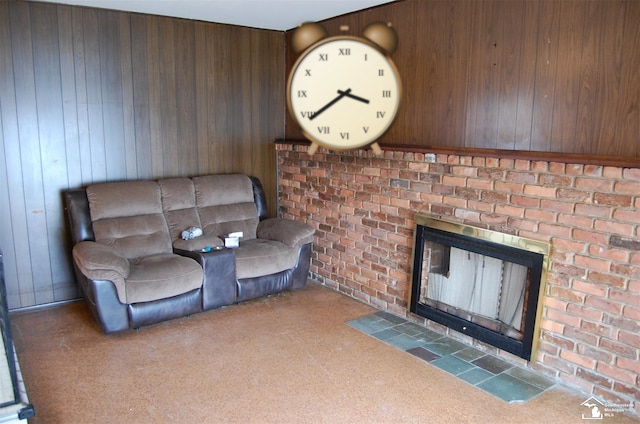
**3:39**
